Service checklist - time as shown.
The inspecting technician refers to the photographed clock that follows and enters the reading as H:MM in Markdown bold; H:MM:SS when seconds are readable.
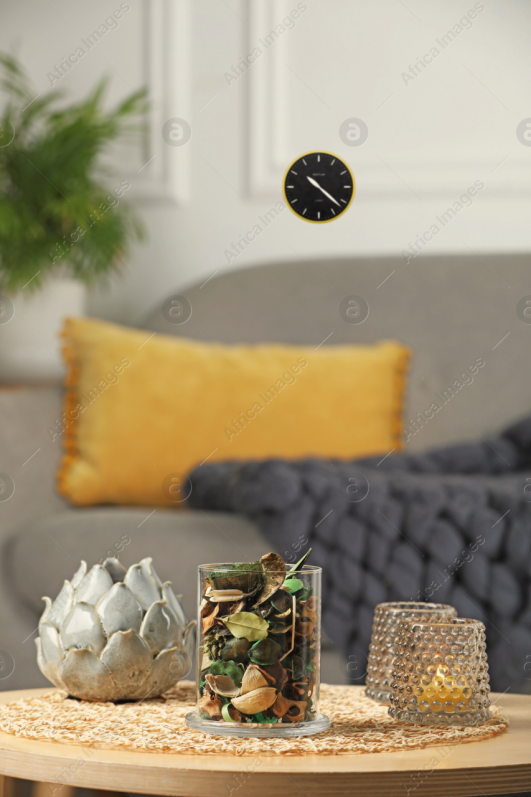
**10:22**
